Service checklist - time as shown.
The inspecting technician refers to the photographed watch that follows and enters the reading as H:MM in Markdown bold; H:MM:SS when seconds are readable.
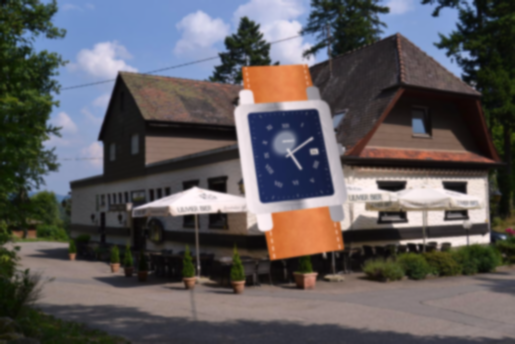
**5:10**
